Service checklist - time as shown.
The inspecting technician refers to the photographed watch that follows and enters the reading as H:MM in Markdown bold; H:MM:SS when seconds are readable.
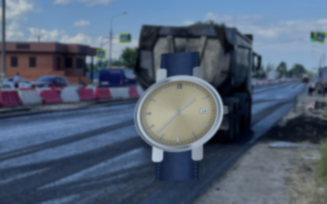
**1:37**
